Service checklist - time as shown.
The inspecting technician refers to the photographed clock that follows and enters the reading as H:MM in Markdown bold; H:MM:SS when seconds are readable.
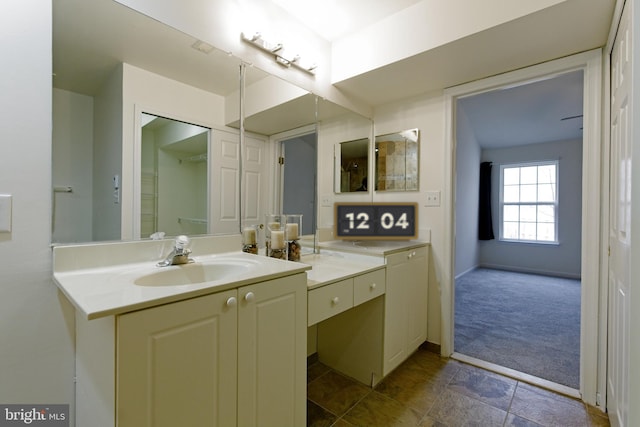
**12:04**
